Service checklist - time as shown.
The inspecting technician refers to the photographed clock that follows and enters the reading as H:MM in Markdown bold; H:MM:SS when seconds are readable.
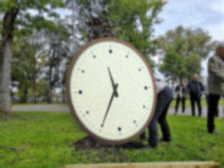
**11:35**
